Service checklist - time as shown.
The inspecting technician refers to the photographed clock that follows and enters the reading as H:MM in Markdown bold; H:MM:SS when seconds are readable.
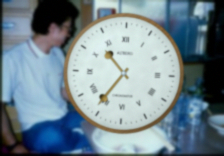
**10:36**
